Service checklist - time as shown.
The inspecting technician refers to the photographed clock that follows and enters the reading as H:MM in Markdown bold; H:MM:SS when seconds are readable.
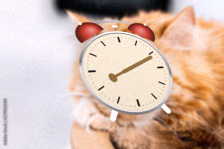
**8:11**
